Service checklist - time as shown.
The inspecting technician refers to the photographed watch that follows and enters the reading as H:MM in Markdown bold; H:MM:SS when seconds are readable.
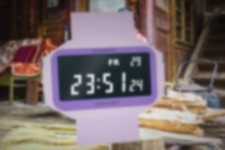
**23:51**
